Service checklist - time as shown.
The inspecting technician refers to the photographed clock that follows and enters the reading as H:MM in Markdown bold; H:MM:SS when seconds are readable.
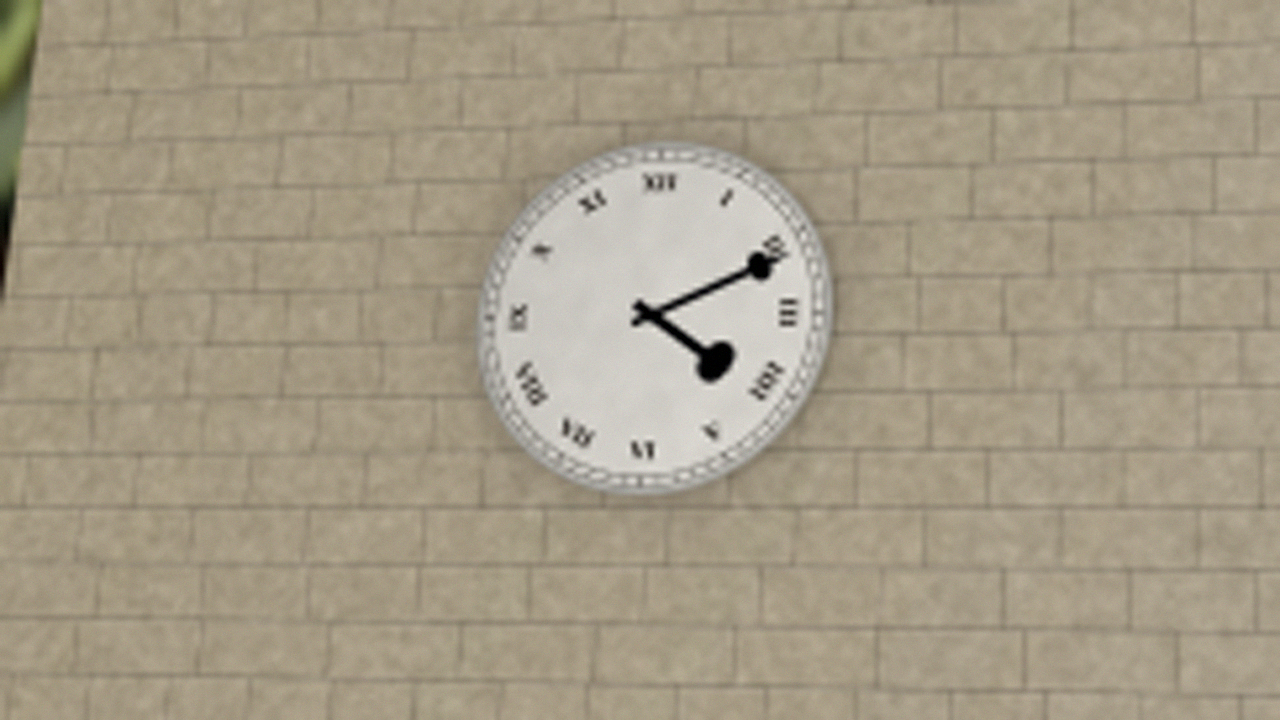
**4:11**
